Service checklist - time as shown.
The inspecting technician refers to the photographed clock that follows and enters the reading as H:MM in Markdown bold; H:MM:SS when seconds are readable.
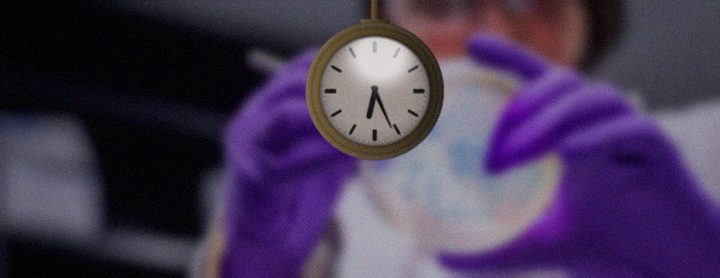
**6:26**
